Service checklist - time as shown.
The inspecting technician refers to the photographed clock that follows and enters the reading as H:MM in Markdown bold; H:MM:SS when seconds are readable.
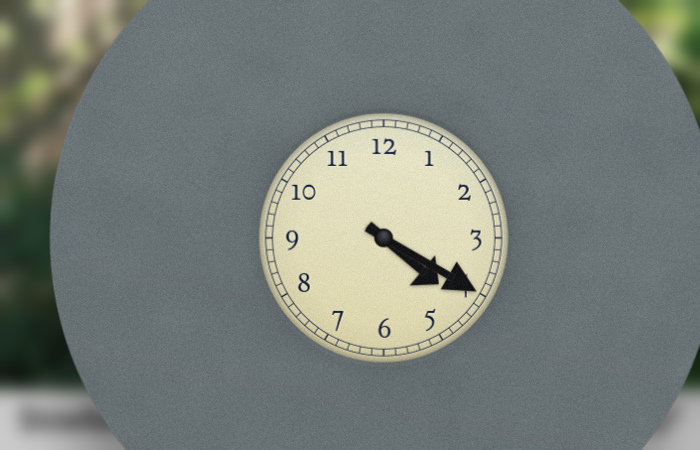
**4:20**
